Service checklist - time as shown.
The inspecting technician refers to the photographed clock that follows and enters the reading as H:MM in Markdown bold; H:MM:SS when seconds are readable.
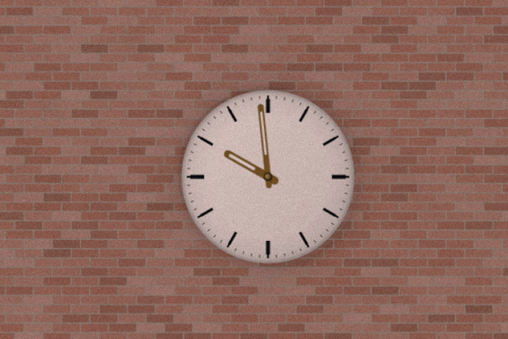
**9:59**
